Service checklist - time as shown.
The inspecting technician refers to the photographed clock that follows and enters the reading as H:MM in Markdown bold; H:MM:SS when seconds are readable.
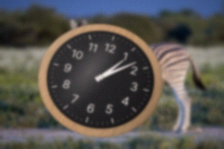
**1:08**
